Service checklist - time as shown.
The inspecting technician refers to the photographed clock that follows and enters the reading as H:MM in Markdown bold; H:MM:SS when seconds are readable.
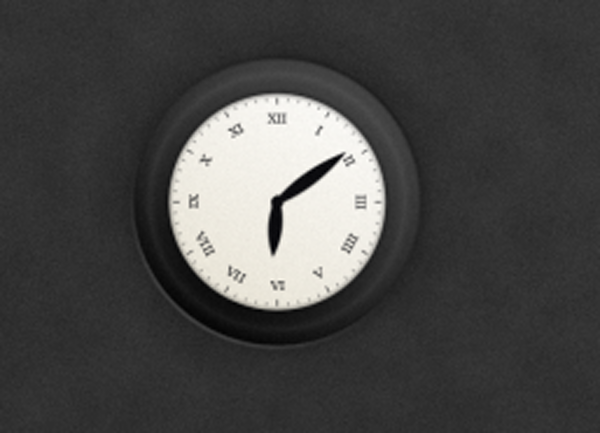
**6:09**
